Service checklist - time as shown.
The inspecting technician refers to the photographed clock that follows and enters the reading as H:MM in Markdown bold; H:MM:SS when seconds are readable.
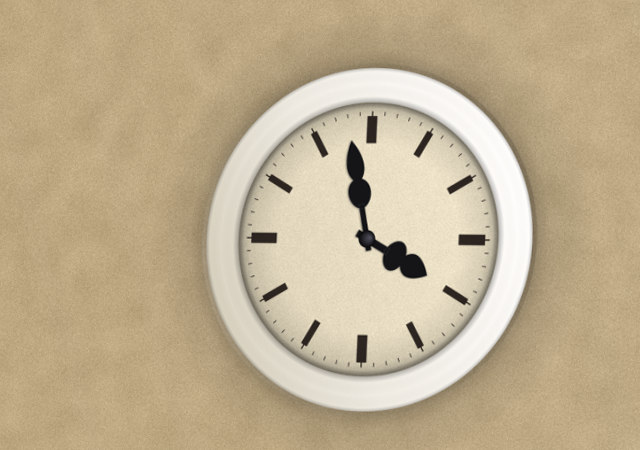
**3:58**
